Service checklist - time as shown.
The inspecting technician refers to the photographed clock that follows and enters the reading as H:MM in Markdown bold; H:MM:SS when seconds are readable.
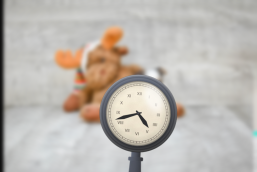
**4:42**
